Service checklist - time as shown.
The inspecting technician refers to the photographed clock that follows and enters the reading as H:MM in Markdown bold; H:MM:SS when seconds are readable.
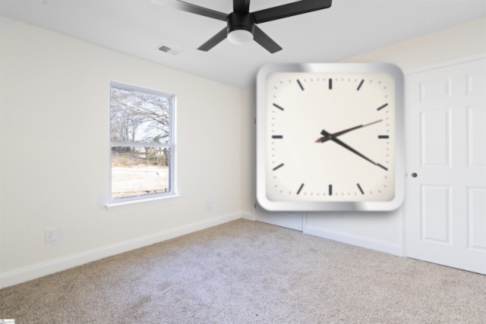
**2:20:12**
